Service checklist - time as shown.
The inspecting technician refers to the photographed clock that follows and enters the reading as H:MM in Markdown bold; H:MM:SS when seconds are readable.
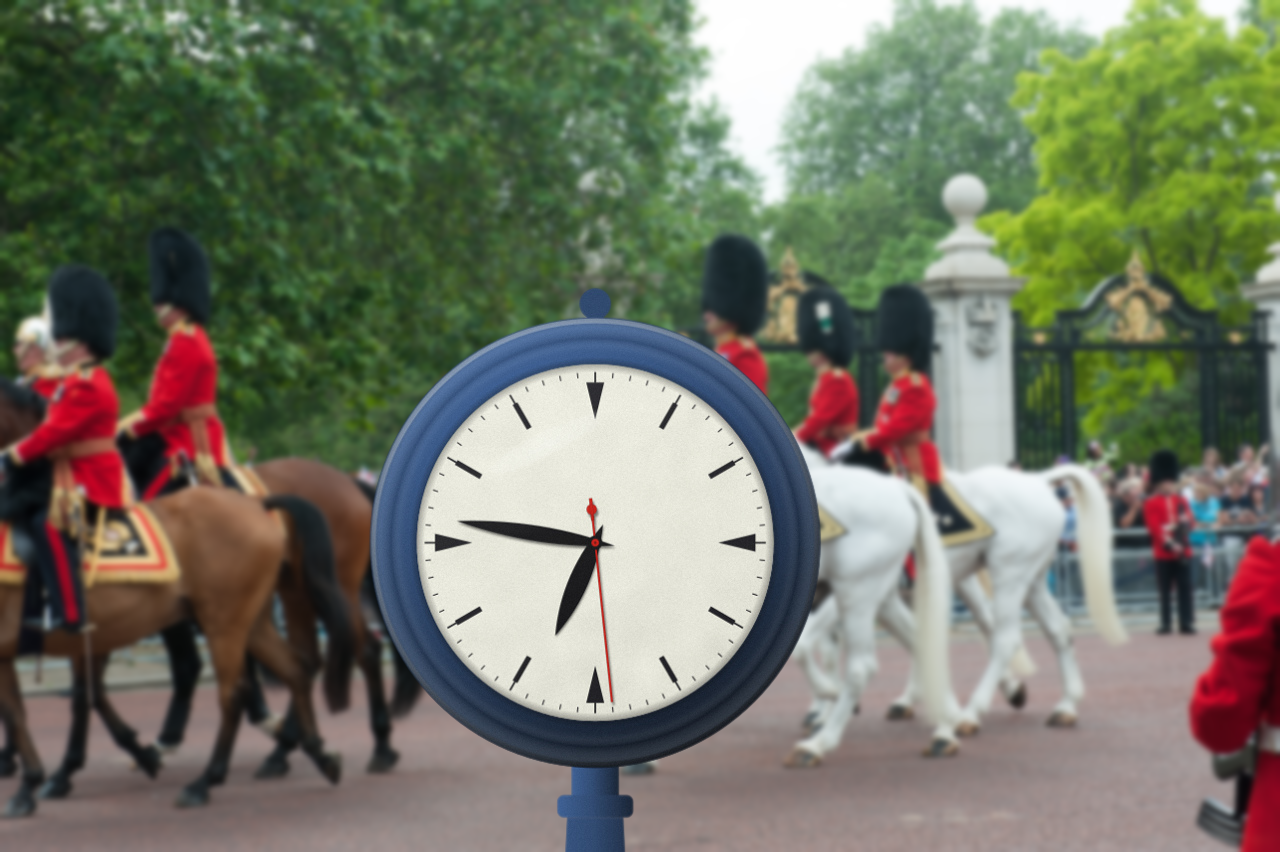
**6:46:29**
